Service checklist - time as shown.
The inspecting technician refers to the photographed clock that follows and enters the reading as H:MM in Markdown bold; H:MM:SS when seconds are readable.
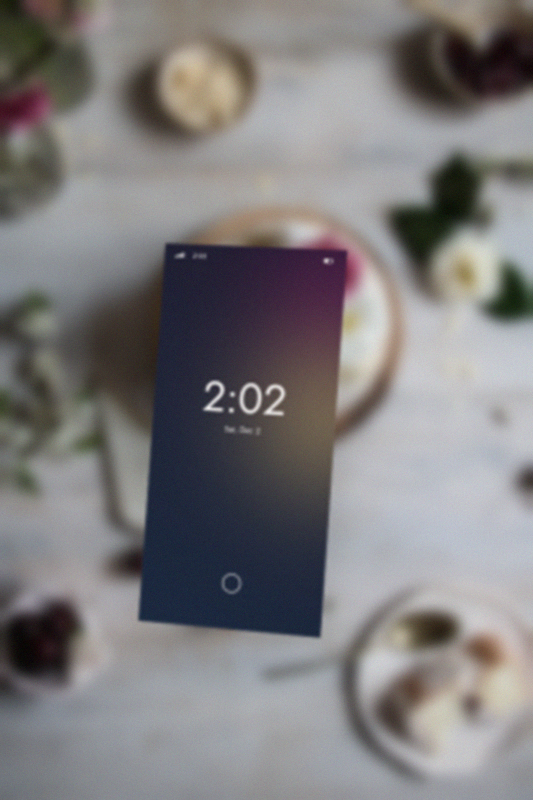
**2:02**
